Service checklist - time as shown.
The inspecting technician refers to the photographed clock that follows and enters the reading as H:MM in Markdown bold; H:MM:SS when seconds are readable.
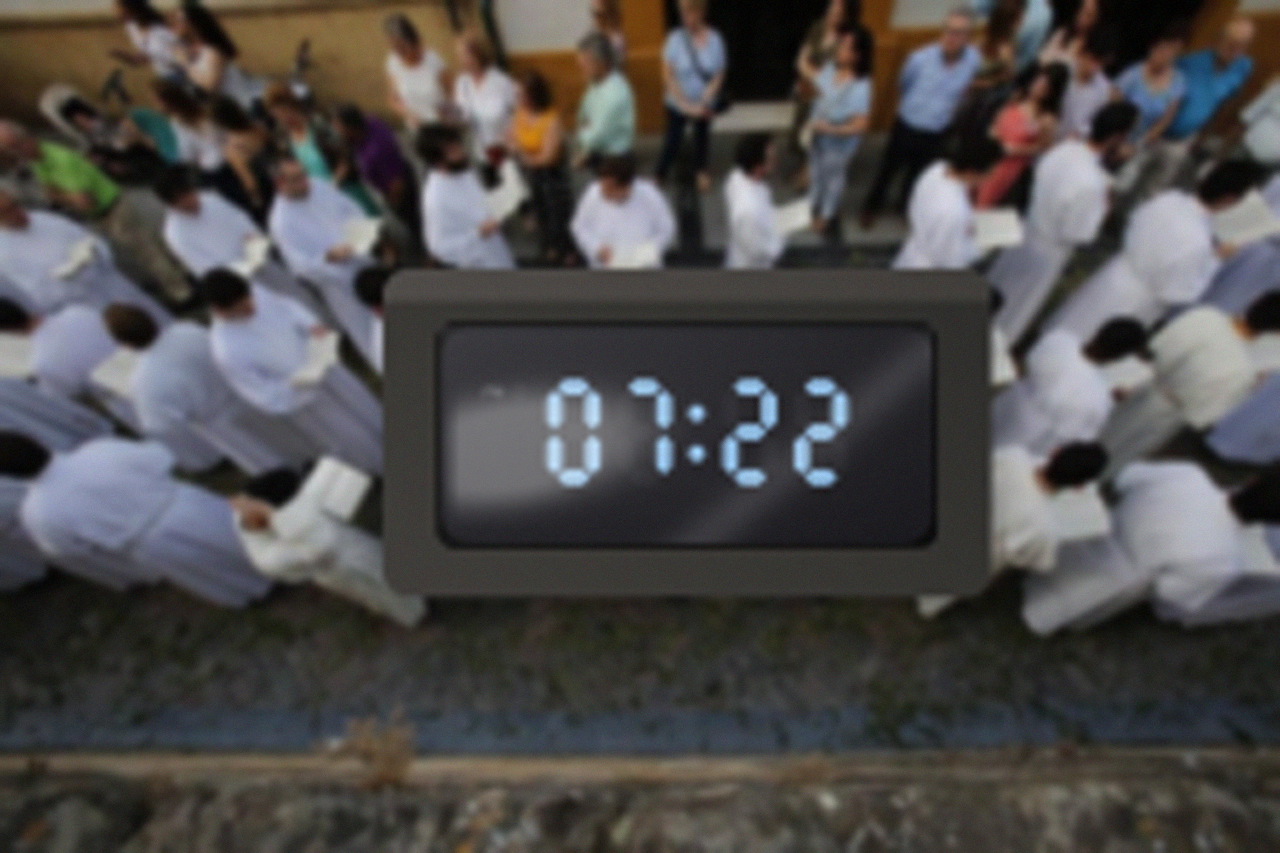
**7:22**
